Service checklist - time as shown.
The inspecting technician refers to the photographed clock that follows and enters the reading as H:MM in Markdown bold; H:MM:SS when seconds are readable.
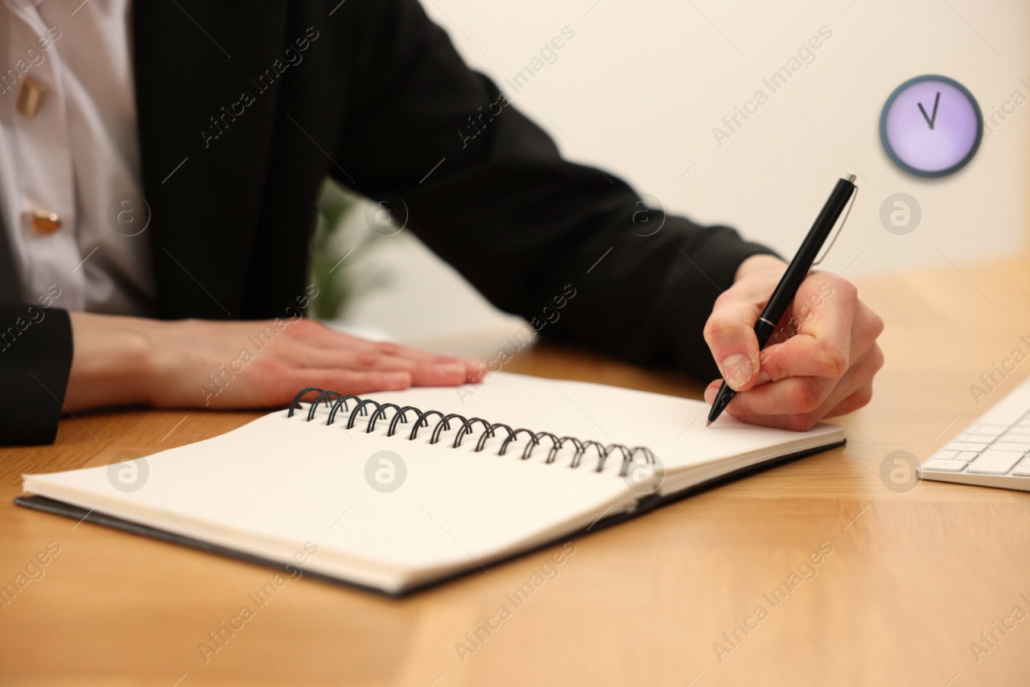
**11:02**
